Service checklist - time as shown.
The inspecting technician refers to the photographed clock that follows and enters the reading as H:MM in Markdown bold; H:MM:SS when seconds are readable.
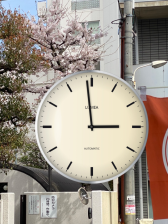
**2:59**
